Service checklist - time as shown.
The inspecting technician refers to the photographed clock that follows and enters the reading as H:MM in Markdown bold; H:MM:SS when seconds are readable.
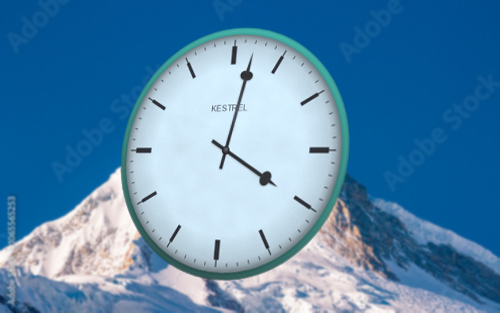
**4:02**
